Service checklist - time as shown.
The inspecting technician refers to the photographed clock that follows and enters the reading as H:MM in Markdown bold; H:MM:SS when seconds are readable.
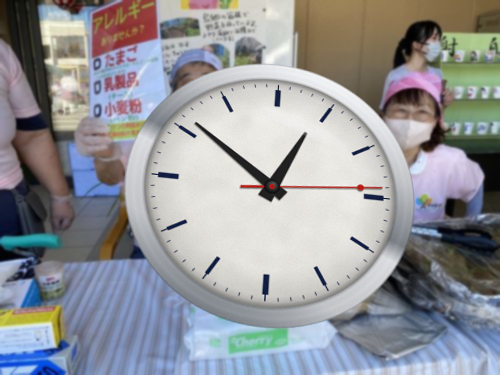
**12:51:14**
